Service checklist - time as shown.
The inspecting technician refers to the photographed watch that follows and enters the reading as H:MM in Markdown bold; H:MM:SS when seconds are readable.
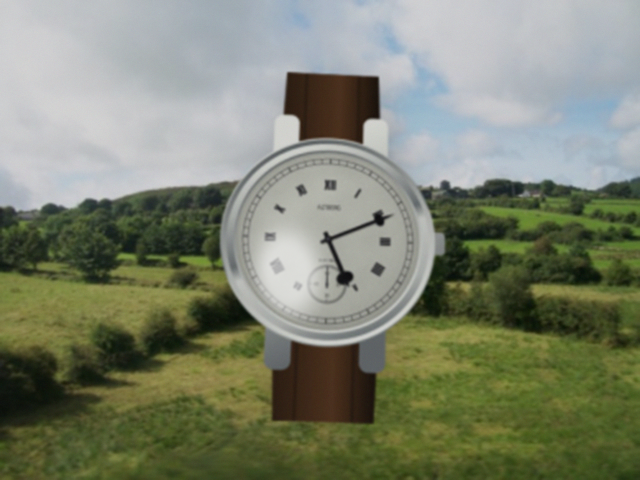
**5:11**
